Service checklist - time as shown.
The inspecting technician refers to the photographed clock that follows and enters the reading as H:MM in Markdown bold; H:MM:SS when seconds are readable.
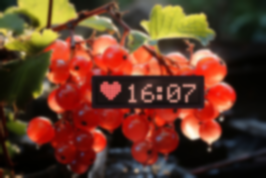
**16:07**
